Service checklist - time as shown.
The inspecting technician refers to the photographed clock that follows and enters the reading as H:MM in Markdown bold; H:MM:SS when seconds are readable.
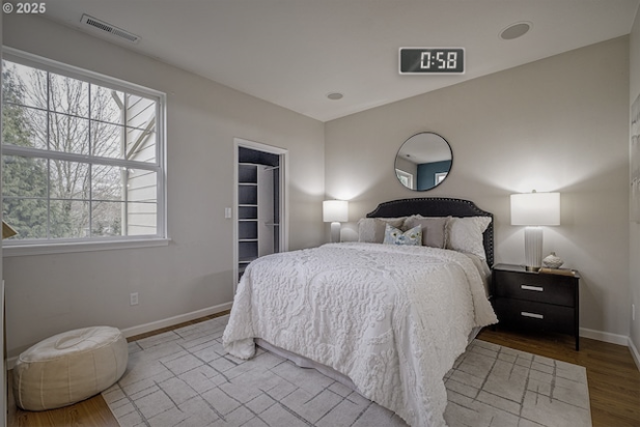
**0:58**
